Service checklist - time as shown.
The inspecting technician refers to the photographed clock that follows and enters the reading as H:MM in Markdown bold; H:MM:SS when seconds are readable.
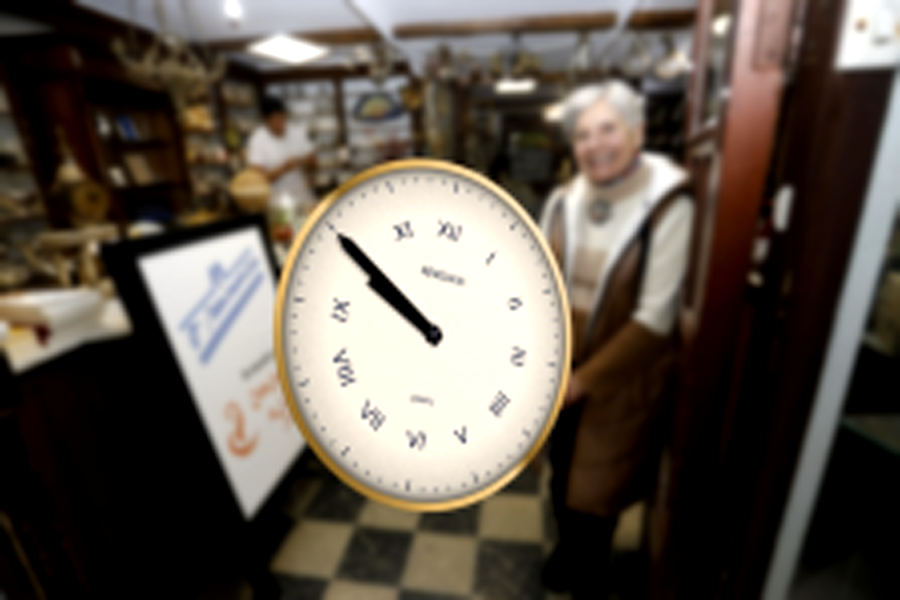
**9:50**
